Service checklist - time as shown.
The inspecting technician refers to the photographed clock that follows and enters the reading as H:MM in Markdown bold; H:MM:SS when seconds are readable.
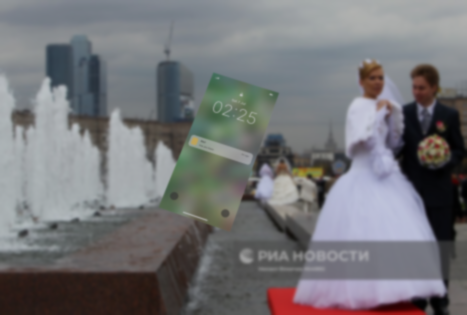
**2:25**
